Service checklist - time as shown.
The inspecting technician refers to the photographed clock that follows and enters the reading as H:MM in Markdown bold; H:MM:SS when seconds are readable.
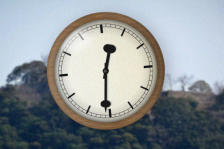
**12:31**
